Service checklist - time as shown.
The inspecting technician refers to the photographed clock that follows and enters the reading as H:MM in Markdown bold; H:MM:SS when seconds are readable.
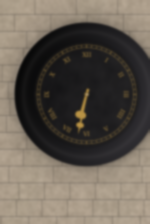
**6:32**
